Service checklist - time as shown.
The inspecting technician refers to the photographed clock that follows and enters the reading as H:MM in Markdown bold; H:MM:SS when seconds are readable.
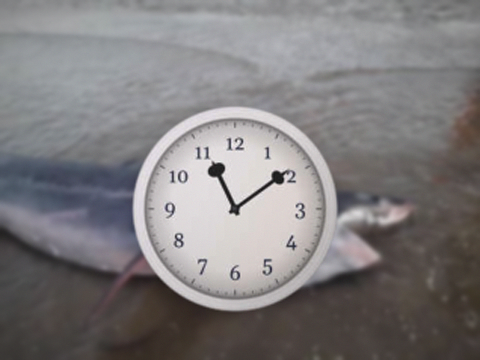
**11:09**
